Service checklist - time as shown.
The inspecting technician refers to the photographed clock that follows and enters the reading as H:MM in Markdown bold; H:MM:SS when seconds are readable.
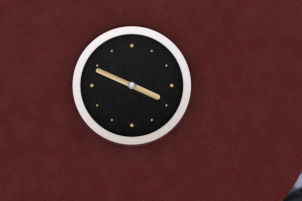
**3:49**
